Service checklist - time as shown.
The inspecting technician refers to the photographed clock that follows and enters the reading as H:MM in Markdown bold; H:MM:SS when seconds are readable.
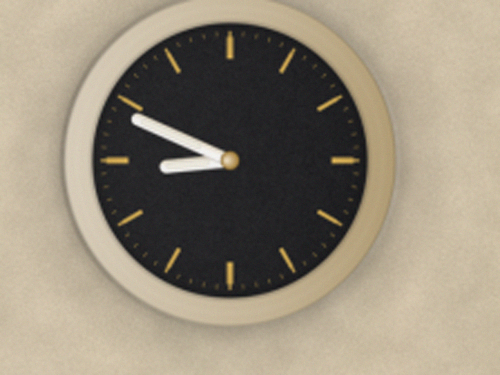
**8:49**
